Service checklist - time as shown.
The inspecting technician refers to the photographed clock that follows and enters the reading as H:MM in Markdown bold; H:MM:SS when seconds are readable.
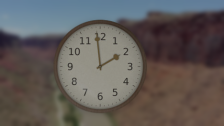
**1:59**
